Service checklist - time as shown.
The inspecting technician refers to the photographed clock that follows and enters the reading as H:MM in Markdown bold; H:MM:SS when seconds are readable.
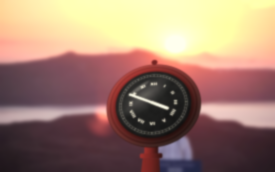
**3:49**
